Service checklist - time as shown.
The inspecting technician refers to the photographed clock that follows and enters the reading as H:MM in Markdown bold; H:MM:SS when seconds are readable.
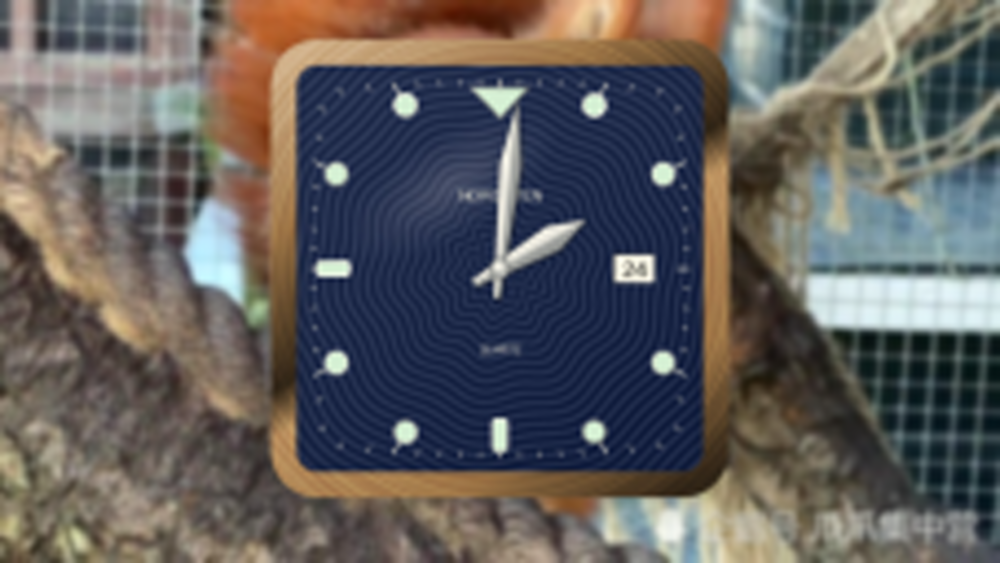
**2:01**
